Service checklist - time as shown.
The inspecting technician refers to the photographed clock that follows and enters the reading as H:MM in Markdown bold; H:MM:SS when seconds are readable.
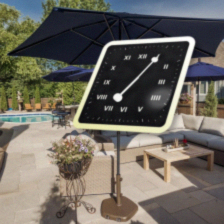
**7:05**
